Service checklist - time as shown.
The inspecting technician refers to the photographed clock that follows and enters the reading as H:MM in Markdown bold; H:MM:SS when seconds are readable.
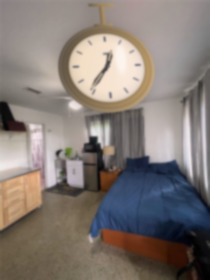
**12:36**
